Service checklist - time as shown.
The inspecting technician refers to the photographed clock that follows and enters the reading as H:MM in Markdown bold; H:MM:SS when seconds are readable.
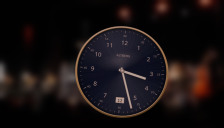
**3:27**
